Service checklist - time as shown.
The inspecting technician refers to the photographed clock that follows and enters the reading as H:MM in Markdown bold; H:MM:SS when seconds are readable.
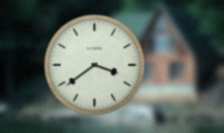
**3:39**
